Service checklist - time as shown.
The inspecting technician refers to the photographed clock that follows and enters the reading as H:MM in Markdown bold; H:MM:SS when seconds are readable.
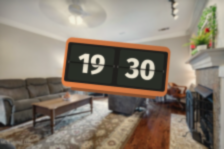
**19:30**
